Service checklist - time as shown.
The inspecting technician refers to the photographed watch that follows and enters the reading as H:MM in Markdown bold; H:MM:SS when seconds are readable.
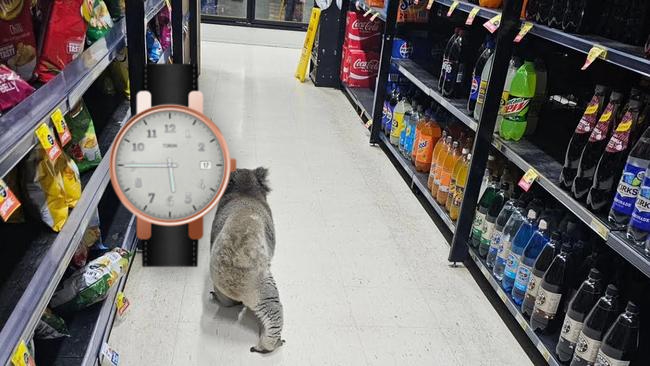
**5:45**
